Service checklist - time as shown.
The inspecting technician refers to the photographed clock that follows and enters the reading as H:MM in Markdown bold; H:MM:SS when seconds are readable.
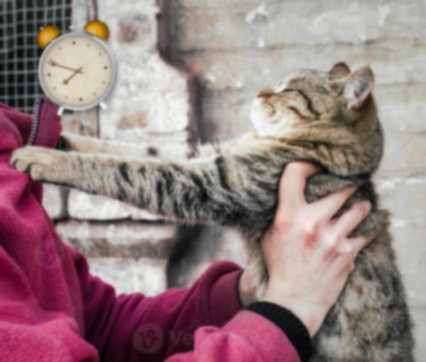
**7:49**
